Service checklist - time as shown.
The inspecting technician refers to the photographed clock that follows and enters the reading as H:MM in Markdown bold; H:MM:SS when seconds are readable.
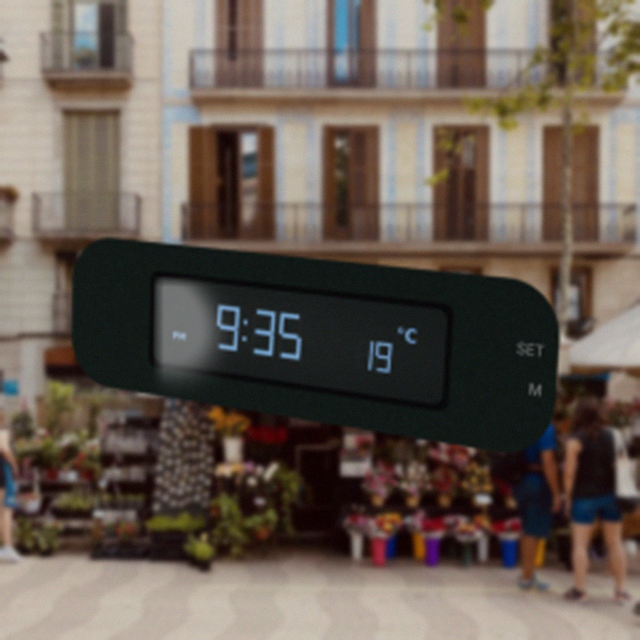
**9:35**
